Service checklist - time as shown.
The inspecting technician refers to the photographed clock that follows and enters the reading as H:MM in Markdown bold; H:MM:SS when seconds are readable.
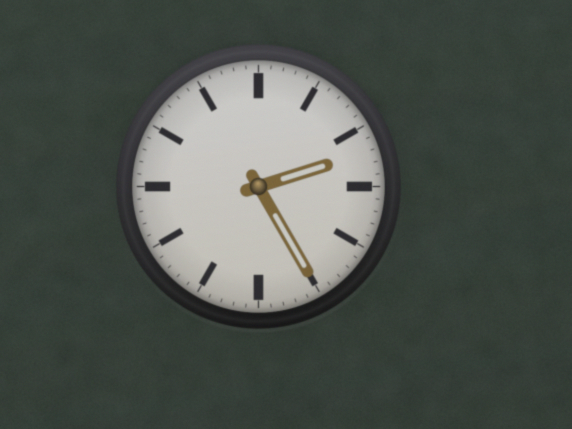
**2:25**
